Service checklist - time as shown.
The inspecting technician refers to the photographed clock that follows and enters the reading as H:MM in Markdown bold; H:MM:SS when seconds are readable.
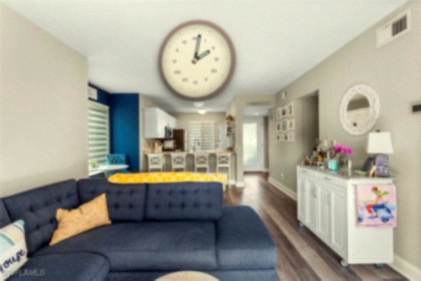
**2:02**
